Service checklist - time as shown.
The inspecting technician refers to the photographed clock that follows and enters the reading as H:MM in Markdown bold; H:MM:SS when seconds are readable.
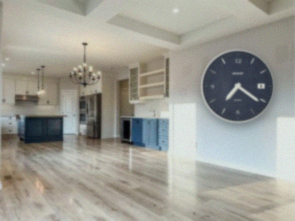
**7:21**
